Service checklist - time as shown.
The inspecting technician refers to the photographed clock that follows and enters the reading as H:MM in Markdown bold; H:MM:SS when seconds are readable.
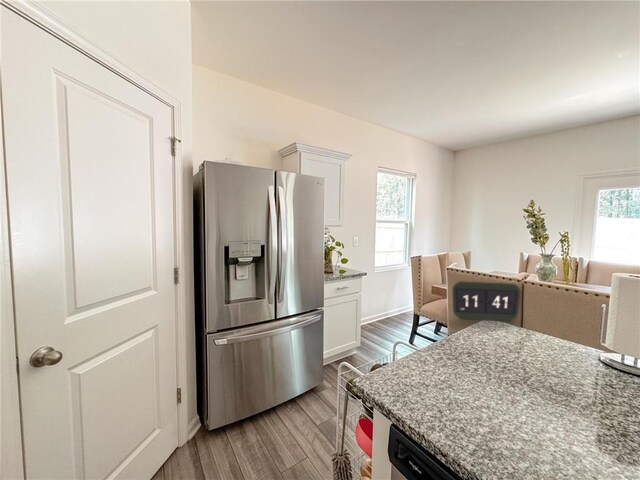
**11:41**
